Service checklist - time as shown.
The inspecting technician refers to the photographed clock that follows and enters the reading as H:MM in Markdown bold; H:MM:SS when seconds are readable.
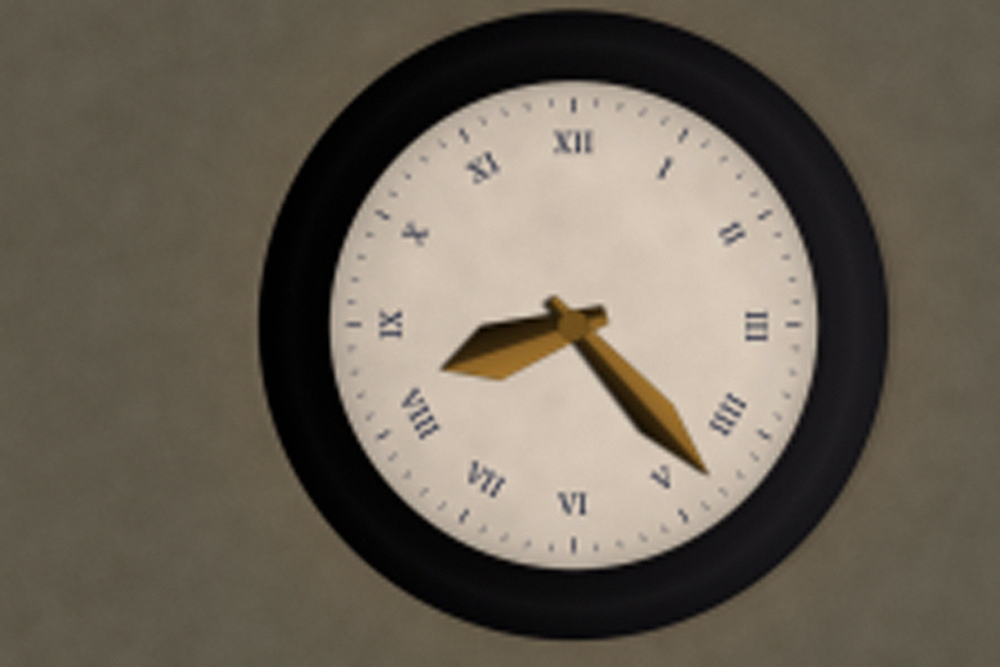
**8:23**
